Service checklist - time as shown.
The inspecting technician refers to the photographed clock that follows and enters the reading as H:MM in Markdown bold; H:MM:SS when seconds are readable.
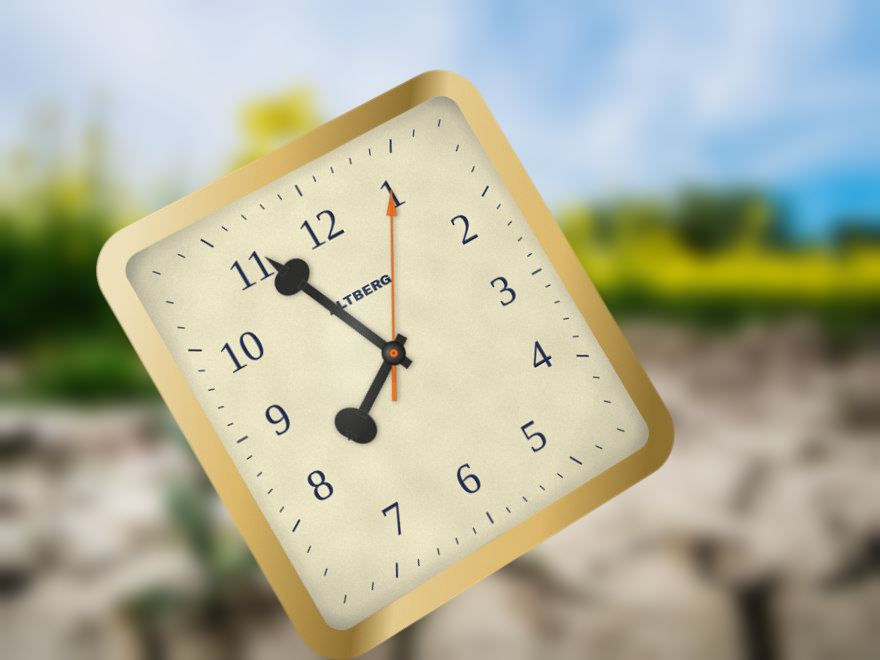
**7:56:05**
